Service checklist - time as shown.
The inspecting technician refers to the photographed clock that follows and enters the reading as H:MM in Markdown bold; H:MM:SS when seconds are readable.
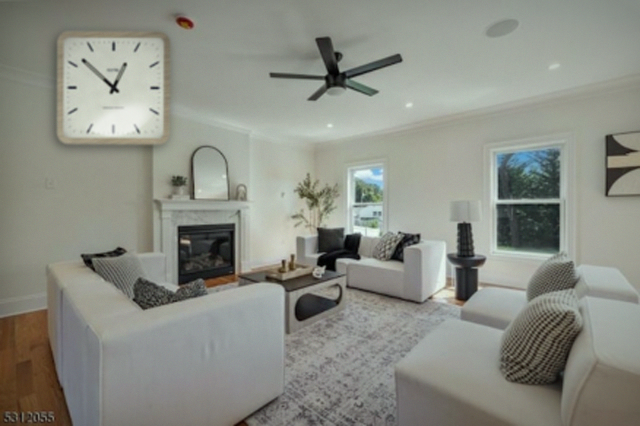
**12:52**
